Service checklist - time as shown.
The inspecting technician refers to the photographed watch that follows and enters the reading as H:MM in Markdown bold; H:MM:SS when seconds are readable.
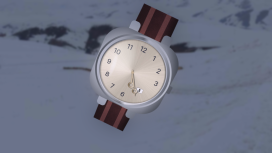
**5:25**
